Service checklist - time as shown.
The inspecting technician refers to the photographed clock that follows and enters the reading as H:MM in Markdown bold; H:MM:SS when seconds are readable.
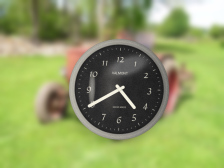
**4:40**
